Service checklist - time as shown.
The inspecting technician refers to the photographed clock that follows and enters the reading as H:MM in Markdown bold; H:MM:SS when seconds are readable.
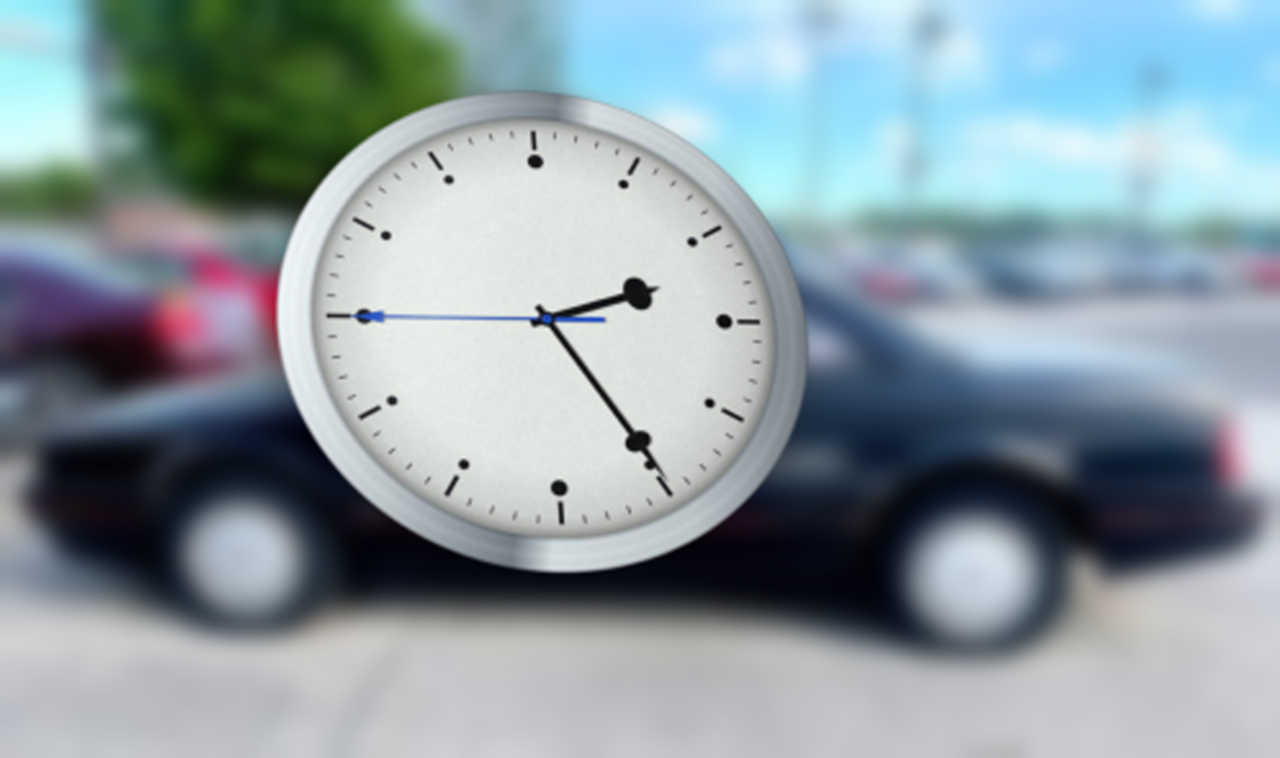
**2:24:45**
